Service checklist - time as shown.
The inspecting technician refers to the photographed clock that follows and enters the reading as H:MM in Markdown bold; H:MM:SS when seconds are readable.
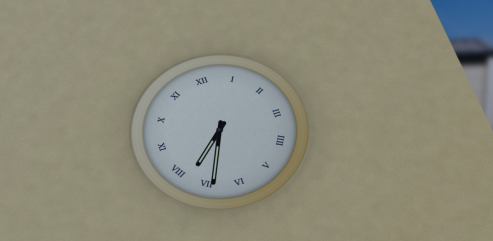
**7:34**
